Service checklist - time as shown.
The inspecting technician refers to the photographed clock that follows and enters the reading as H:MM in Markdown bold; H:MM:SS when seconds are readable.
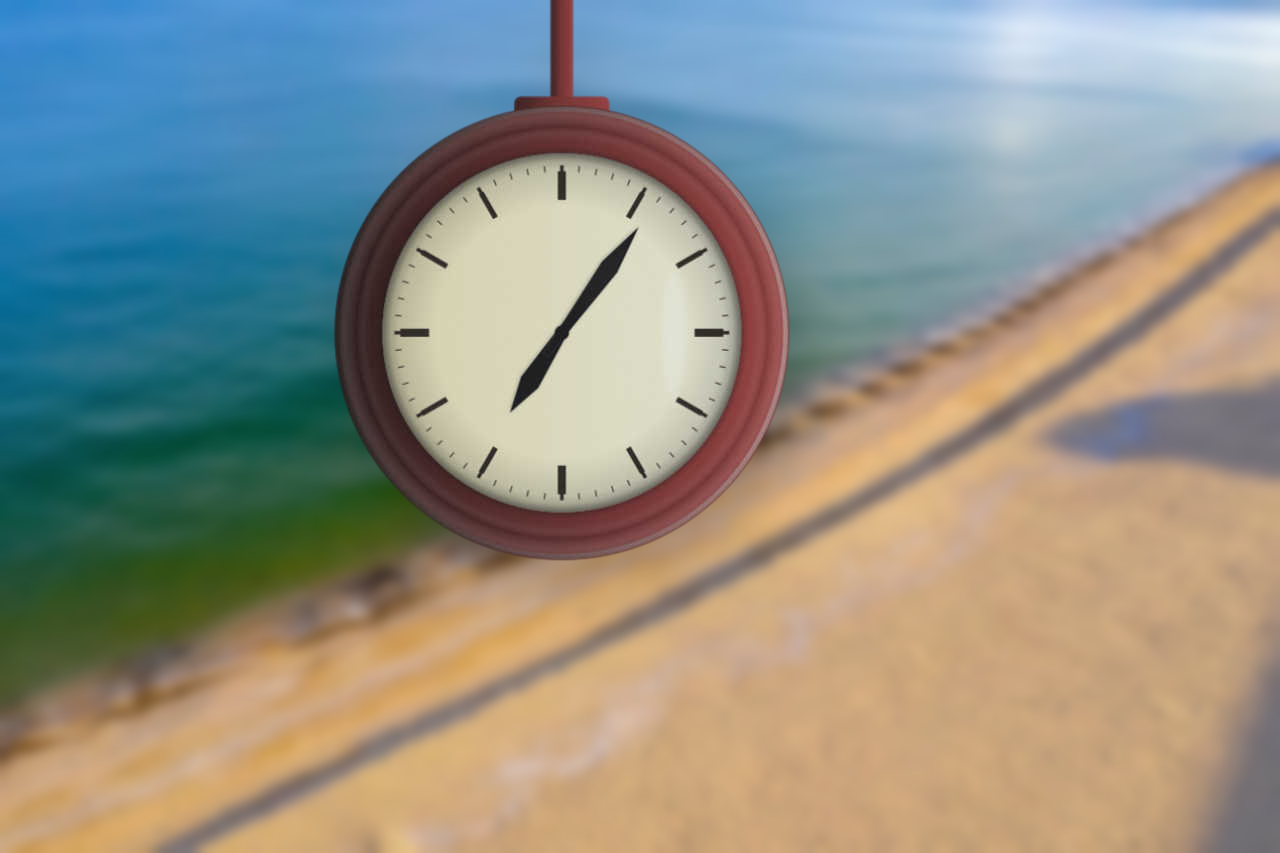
**7:06**
